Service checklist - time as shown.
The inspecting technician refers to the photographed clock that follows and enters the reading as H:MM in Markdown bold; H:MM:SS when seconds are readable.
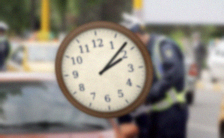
**2:08**
